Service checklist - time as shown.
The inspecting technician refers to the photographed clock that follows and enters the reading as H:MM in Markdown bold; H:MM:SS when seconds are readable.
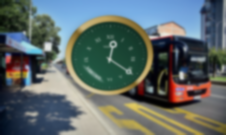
**12:21**
